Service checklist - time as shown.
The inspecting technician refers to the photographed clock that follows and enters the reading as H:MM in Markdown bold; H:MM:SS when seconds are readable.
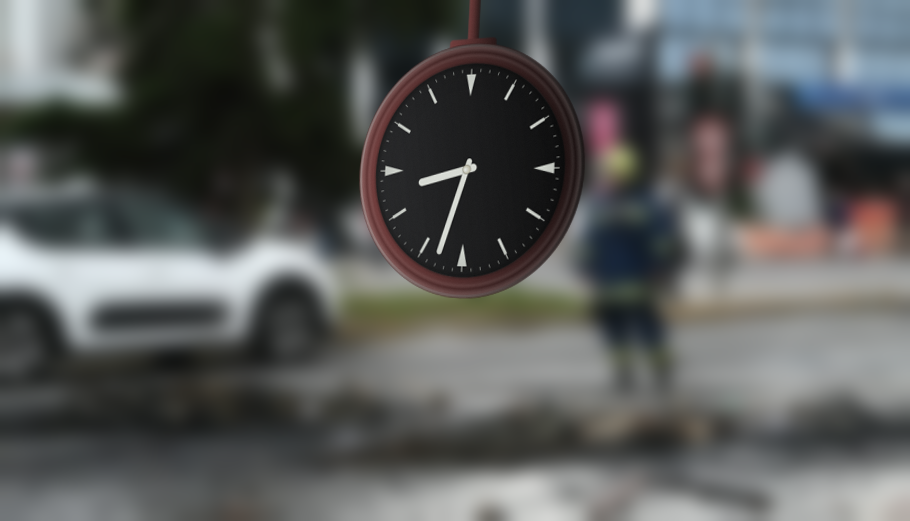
**8:33**
